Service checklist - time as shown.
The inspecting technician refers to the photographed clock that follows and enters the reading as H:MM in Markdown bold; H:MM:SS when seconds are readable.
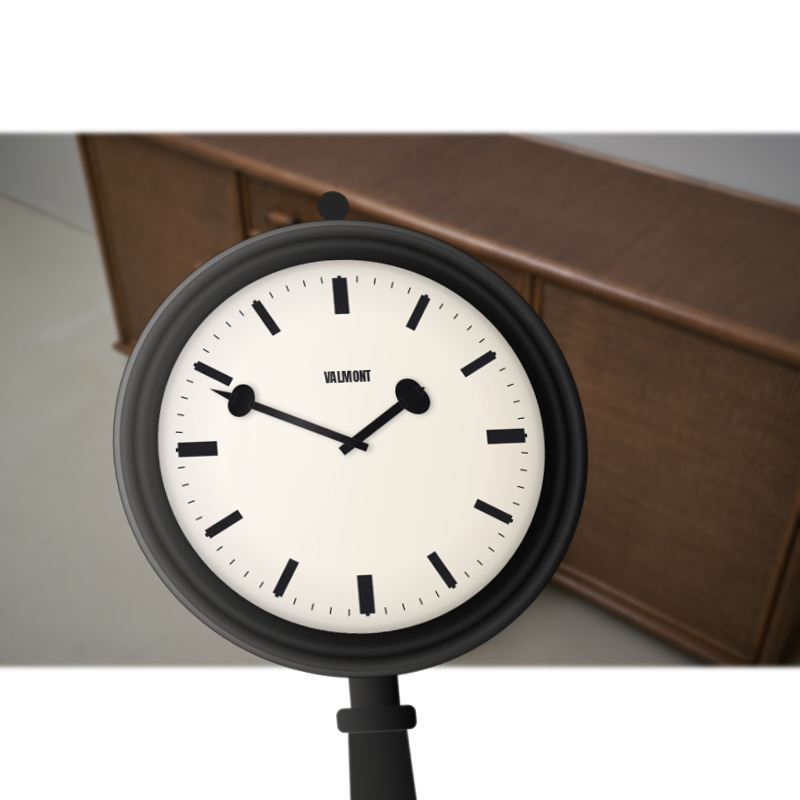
**1:49**
